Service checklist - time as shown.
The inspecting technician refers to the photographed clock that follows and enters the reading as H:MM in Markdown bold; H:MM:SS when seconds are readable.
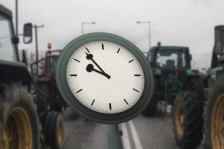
**9:54**
